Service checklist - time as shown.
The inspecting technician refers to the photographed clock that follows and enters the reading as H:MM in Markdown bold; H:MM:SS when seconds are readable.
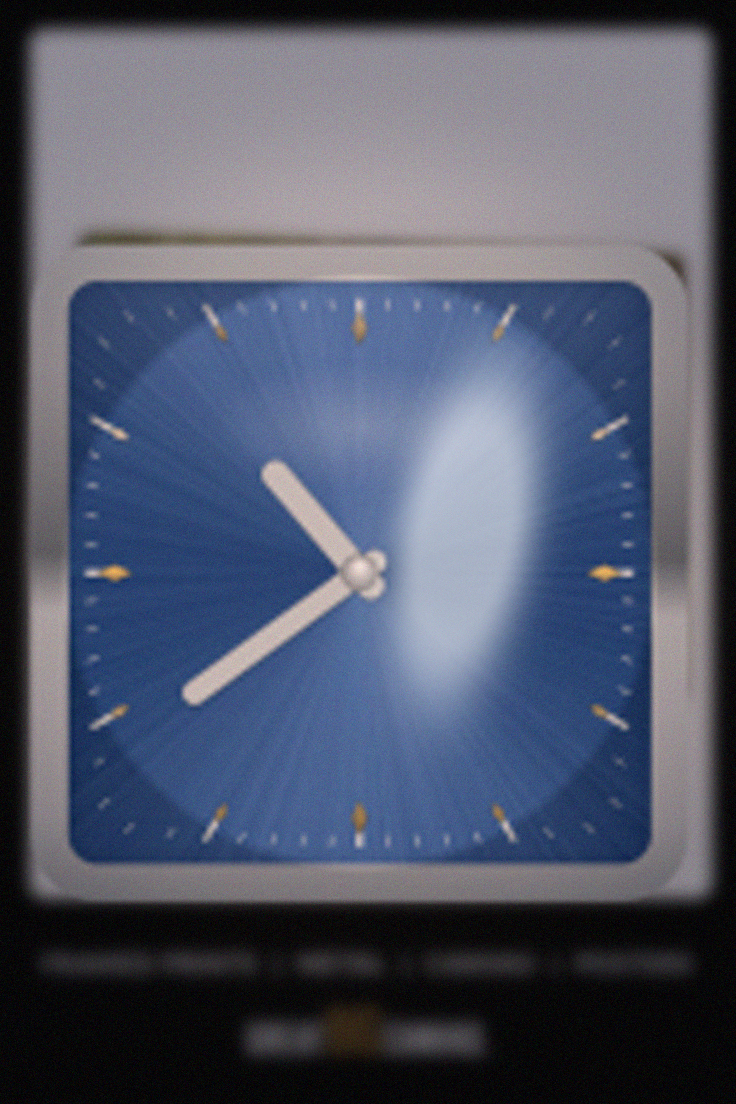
**10:39**
